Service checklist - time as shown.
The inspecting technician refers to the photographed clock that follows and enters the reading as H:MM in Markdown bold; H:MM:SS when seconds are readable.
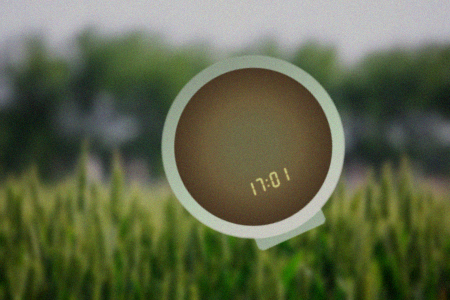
**17:01**
